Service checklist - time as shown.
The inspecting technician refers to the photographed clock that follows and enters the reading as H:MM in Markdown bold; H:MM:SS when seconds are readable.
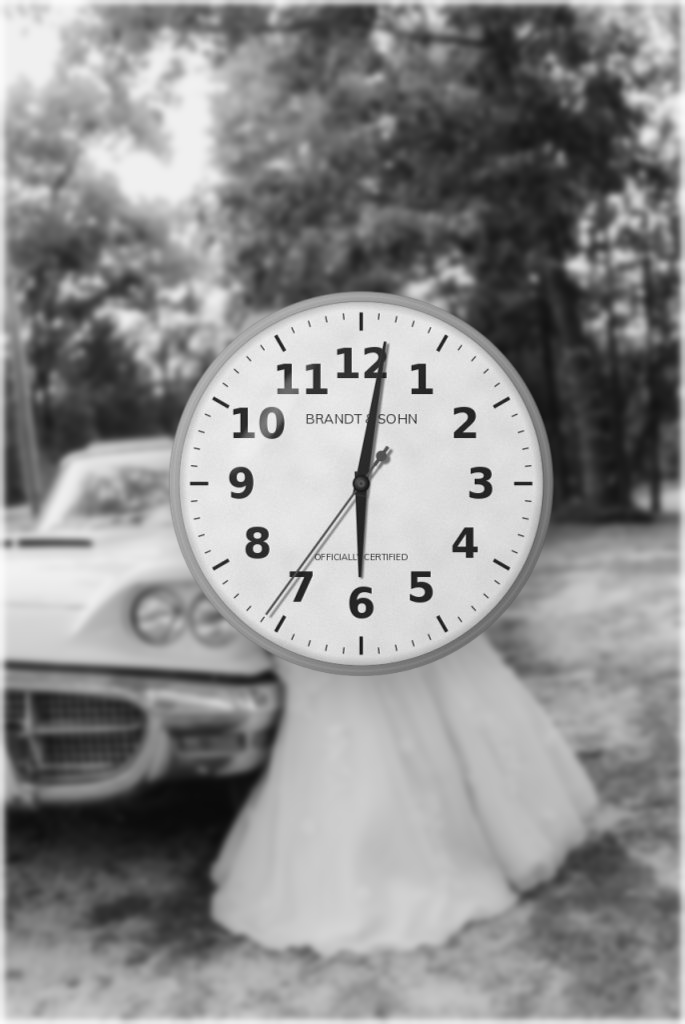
**6:01:36**
